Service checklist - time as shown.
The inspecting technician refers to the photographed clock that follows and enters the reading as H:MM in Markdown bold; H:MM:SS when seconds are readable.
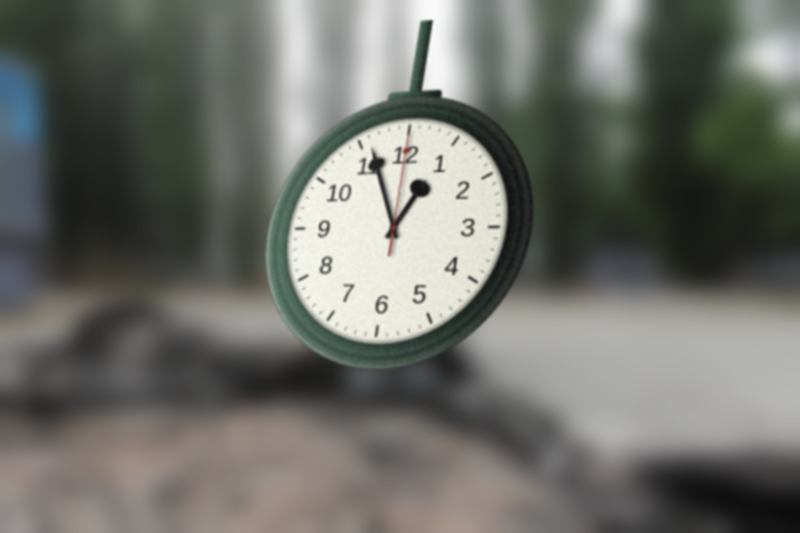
**12:56:00**
